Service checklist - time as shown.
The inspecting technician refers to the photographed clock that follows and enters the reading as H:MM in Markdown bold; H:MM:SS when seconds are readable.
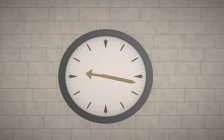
**9:17**
